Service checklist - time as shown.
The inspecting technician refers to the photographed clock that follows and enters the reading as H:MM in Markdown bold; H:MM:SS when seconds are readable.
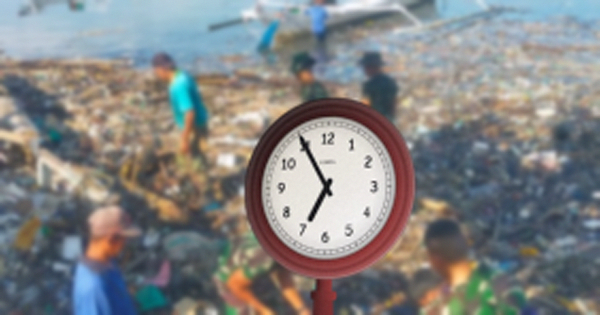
**6:55**
